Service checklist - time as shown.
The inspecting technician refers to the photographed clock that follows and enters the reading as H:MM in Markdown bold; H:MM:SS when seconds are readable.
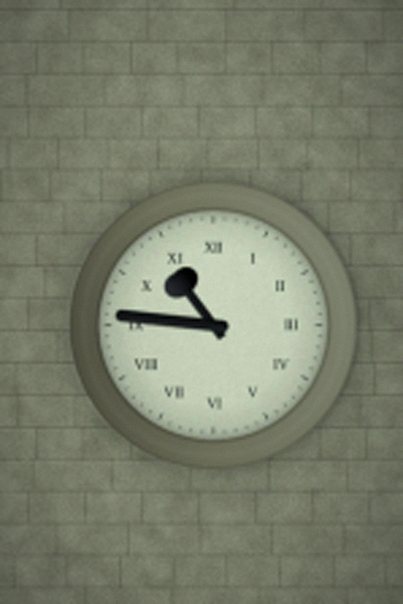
**10:46**
